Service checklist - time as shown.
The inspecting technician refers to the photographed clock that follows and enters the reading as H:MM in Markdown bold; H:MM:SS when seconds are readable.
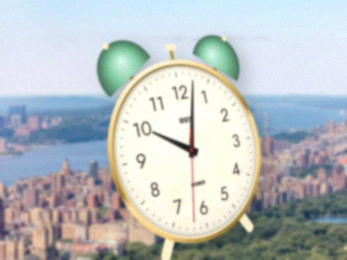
**10:02:32**
